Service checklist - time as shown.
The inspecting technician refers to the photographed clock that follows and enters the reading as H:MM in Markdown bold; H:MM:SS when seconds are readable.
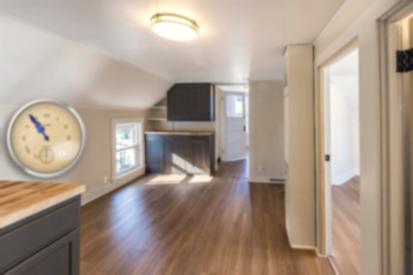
**10:54**
